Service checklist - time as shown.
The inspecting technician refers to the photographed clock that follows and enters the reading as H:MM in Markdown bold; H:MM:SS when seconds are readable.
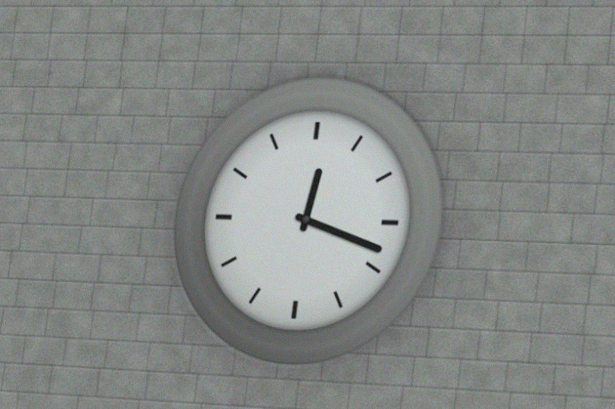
**12:18**
